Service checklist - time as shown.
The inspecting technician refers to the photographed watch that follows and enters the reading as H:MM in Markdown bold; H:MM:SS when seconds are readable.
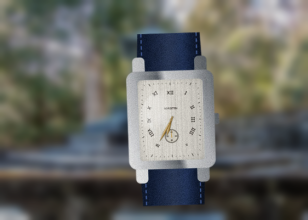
**6:35**
